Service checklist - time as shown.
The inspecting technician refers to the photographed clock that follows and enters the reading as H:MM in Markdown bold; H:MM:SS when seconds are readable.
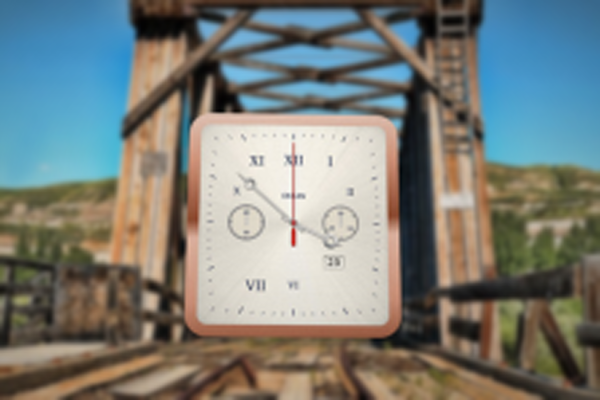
**3:52**
